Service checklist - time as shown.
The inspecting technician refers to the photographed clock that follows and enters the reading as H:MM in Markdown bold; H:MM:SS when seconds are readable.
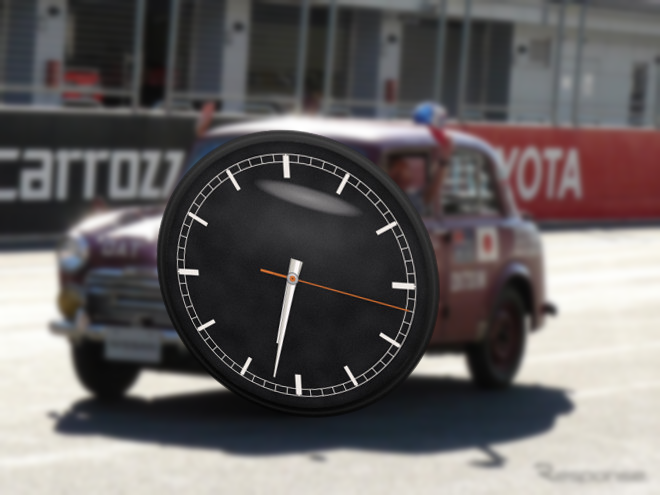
**6:32:17**
